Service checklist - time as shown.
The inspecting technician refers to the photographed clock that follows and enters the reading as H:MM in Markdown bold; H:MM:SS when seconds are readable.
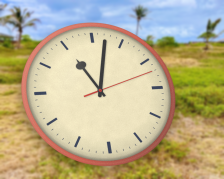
**11:02:12**
